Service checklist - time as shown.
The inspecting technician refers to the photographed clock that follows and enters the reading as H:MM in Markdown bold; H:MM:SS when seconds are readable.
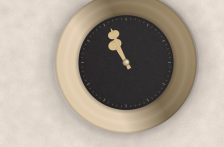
**10:56**
